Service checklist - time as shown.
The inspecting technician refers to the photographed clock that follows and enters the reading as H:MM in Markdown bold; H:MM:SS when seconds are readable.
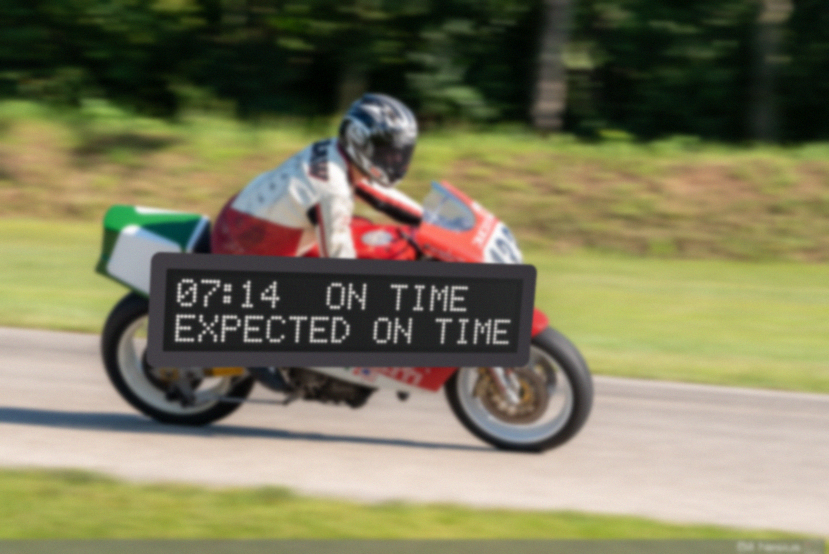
**7:14**
